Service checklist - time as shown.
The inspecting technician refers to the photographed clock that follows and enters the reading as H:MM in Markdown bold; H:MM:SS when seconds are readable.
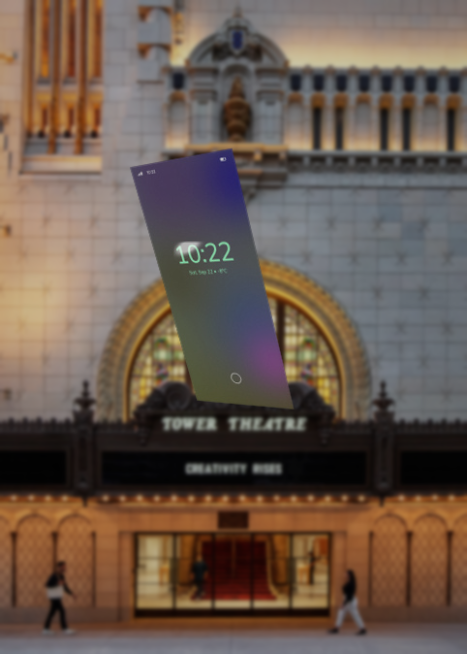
**10:22**
